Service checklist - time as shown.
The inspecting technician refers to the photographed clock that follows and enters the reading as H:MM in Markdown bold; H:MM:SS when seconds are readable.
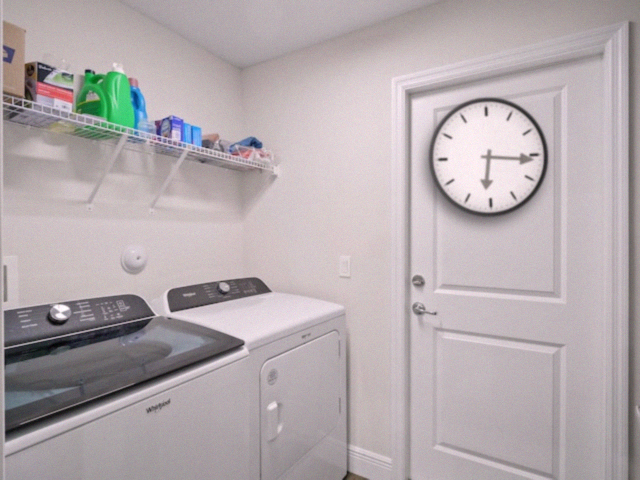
**6:16**
